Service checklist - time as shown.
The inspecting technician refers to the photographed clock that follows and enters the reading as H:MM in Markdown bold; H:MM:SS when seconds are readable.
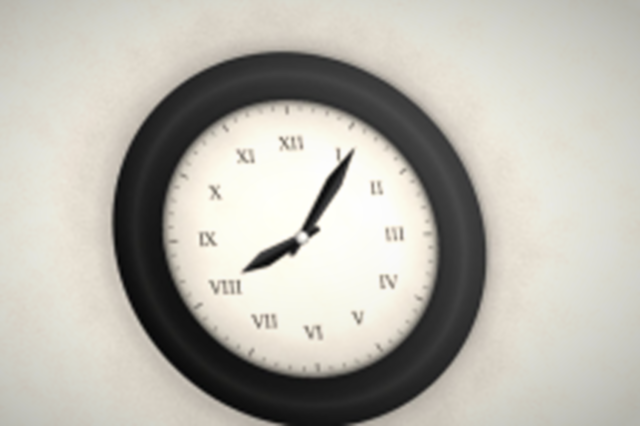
**8:06**
